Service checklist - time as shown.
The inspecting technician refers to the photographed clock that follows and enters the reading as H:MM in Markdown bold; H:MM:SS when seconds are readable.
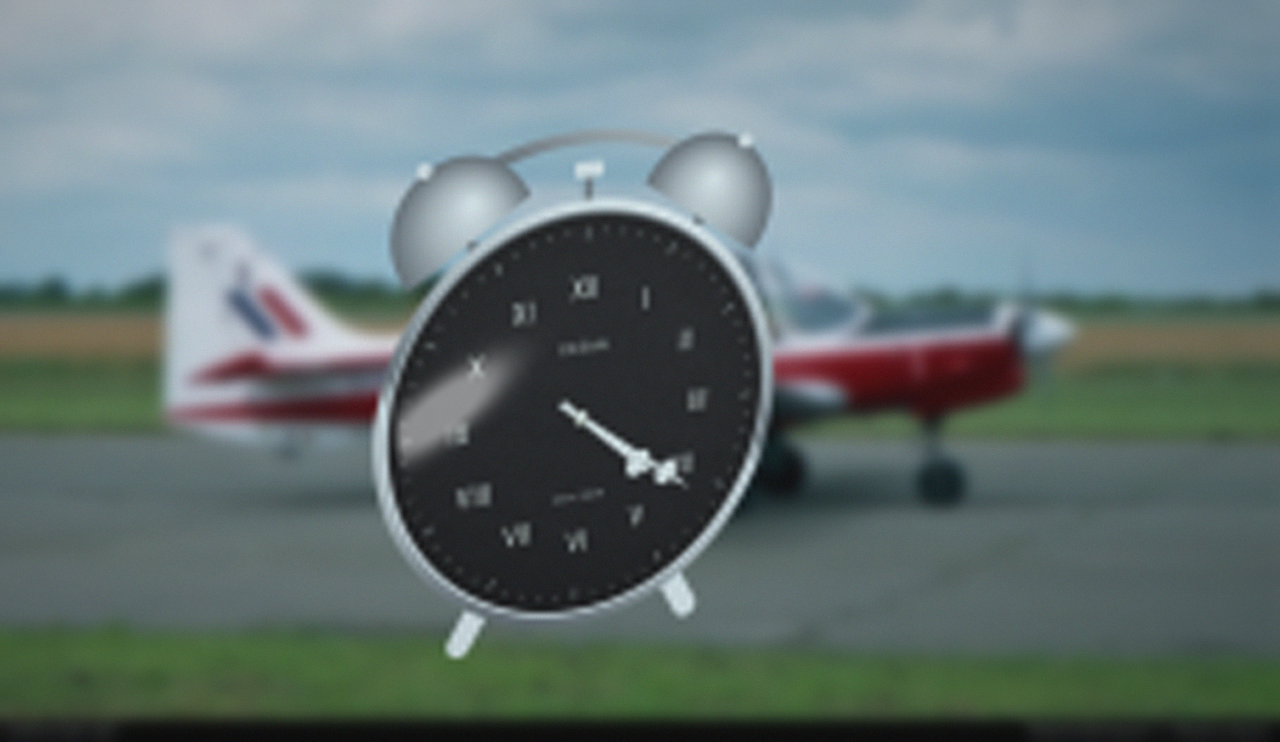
**4:21**
